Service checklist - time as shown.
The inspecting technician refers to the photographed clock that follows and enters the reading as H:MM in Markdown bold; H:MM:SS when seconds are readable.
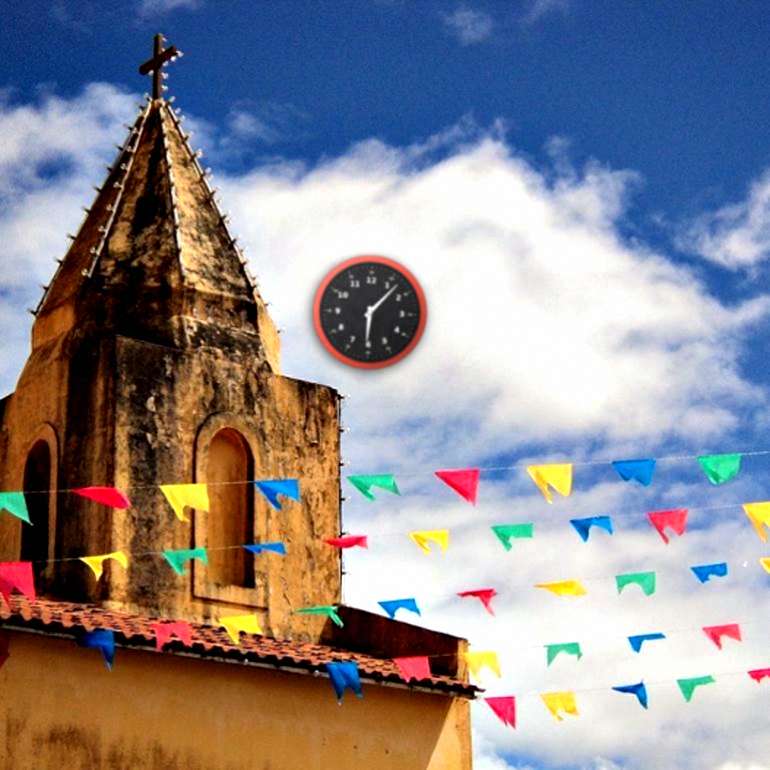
**6:07**
